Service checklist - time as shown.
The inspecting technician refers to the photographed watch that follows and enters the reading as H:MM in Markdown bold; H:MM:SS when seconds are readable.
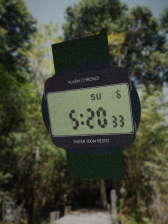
**5:20:33**
